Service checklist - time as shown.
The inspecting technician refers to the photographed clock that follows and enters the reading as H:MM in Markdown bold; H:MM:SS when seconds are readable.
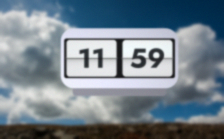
**11:59**
